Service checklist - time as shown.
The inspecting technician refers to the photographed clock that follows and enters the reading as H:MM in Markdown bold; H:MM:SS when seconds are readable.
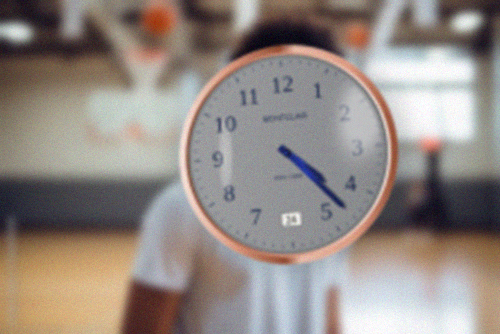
**4:23**
